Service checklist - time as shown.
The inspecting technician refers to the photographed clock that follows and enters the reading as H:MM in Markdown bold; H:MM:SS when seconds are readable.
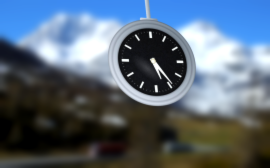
**5:24**
